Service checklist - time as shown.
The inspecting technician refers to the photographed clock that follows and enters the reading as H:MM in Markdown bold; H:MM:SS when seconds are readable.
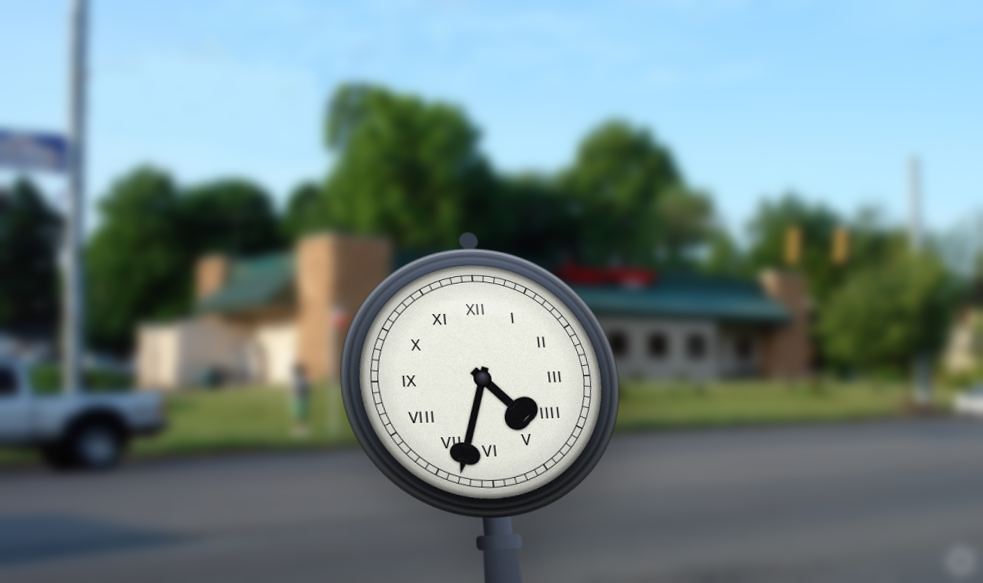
**4:33**
